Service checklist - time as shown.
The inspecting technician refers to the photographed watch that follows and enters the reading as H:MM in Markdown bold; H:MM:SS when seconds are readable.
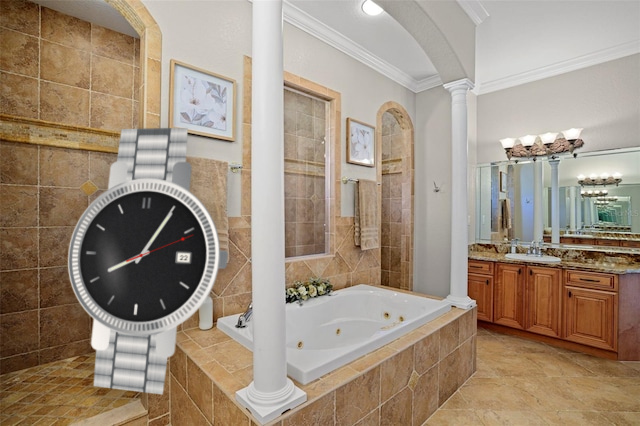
**8:05:11**
